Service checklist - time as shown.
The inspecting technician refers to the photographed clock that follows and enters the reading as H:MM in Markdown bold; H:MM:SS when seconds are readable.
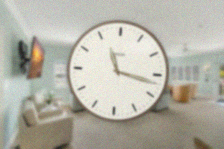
**11:17**
